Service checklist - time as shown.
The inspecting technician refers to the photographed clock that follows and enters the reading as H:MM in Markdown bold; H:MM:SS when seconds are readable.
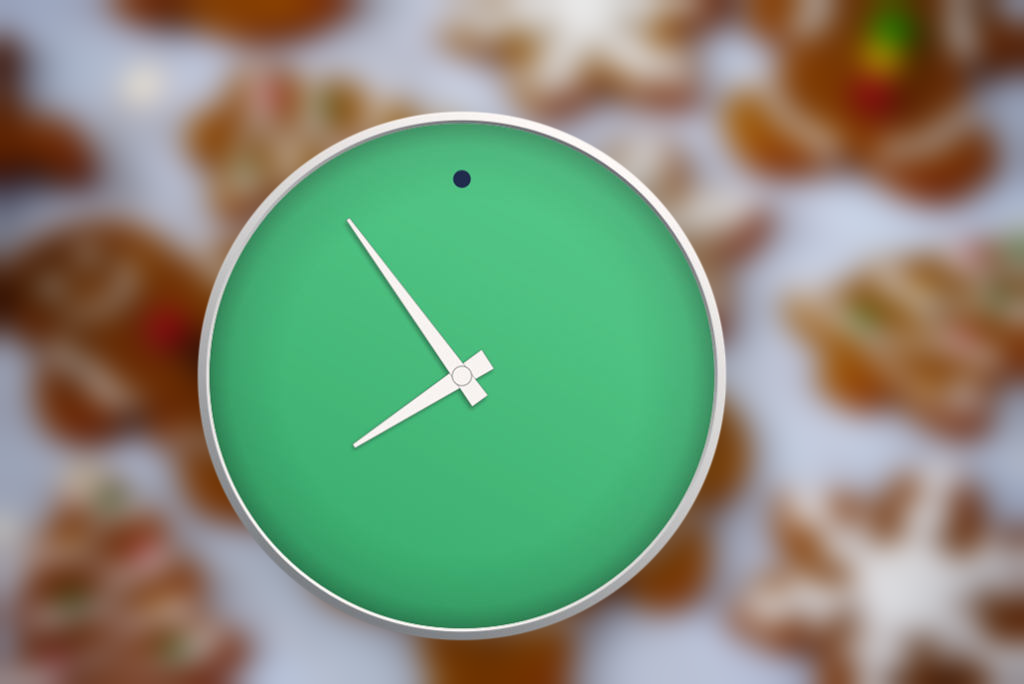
**7:54**
